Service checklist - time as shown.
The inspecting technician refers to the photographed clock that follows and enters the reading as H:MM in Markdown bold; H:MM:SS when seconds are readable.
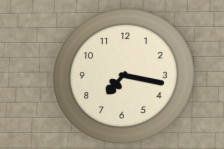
**7:17**
